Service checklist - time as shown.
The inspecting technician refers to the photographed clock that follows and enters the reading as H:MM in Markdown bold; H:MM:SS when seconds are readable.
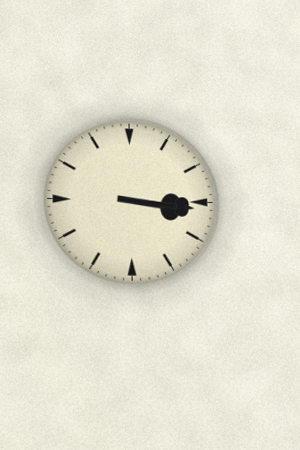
**3:16**
